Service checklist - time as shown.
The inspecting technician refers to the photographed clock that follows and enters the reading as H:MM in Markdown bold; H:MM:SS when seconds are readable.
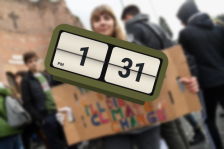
**1:31**
